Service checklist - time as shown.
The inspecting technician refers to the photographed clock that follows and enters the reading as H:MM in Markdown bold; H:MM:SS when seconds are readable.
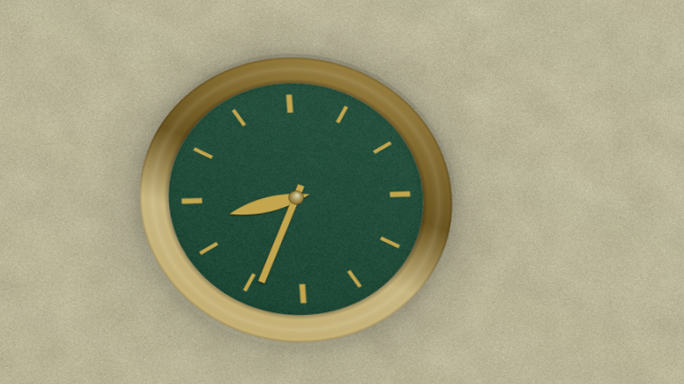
**8:34**
